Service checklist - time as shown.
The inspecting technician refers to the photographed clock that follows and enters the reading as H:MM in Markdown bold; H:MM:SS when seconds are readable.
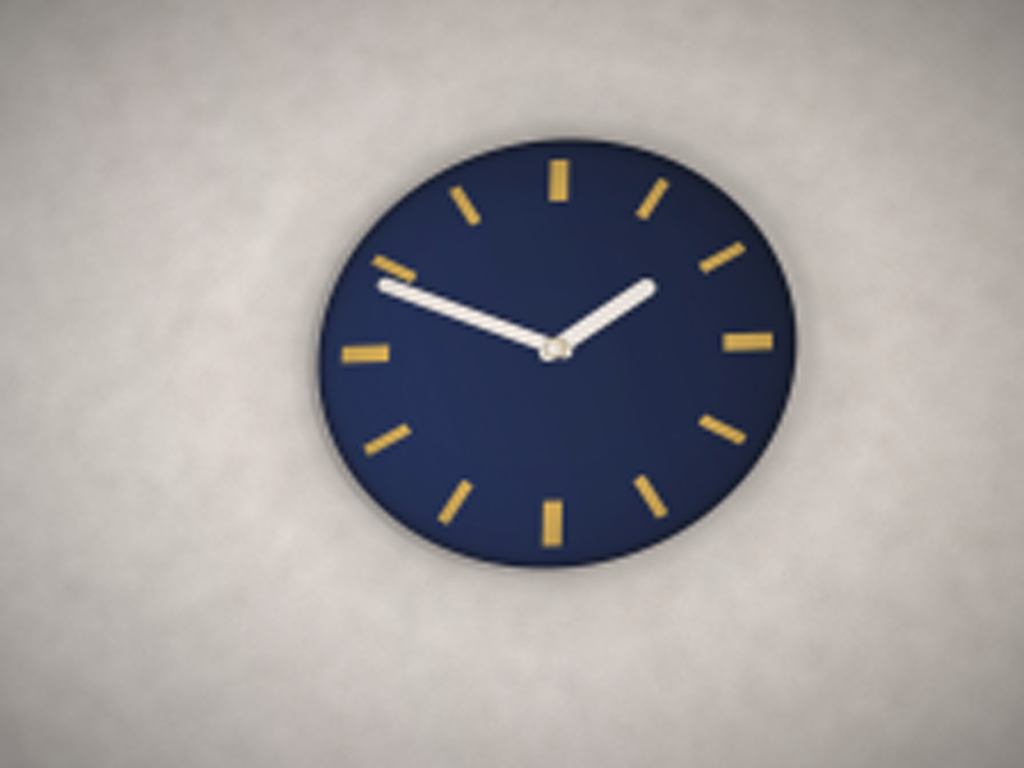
**1:49**
